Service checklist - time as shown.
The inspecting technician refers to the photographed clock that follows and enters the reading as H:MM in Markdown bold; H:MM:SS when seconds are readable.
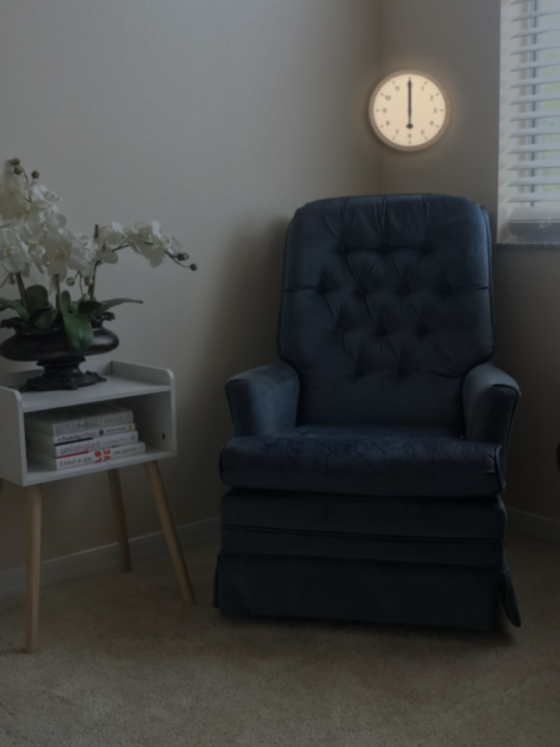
**6:00**
